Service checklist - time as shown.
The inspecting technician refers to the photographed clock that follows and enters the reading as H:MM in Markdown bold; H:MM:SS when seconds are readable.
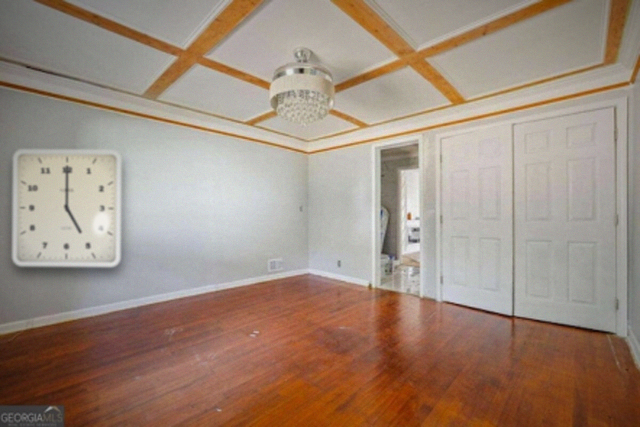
**5:00**
